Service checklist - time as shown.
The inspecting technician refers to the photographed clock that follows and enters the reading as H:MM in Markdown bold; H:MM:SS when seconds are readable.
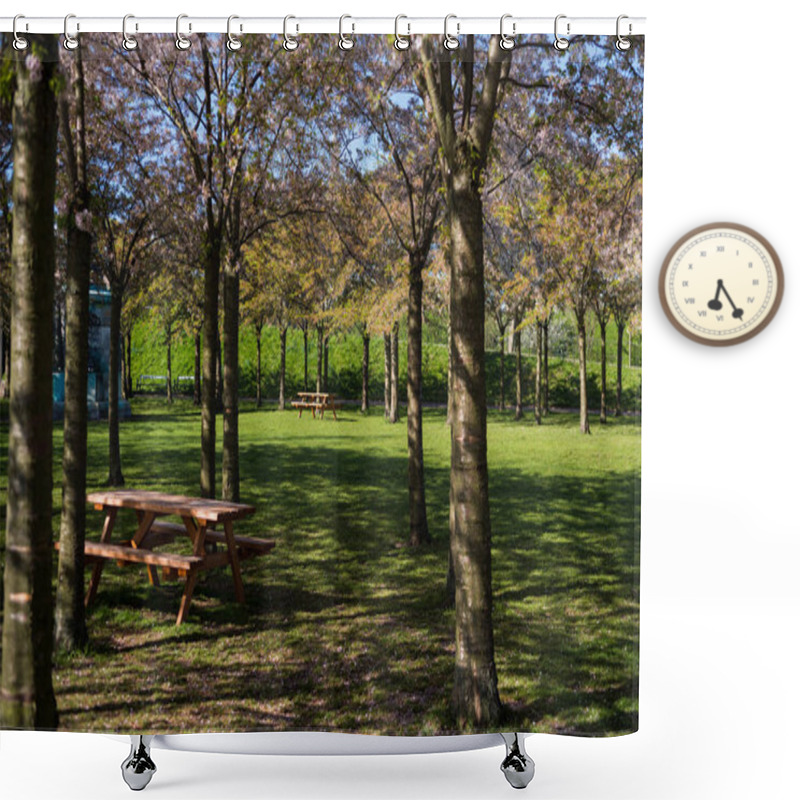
**6:25**
